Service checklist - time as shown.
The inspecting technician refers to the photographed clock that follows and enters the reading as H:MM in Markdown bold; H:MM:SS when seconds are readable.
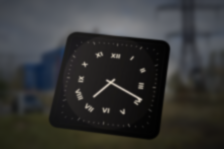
**7:19**
